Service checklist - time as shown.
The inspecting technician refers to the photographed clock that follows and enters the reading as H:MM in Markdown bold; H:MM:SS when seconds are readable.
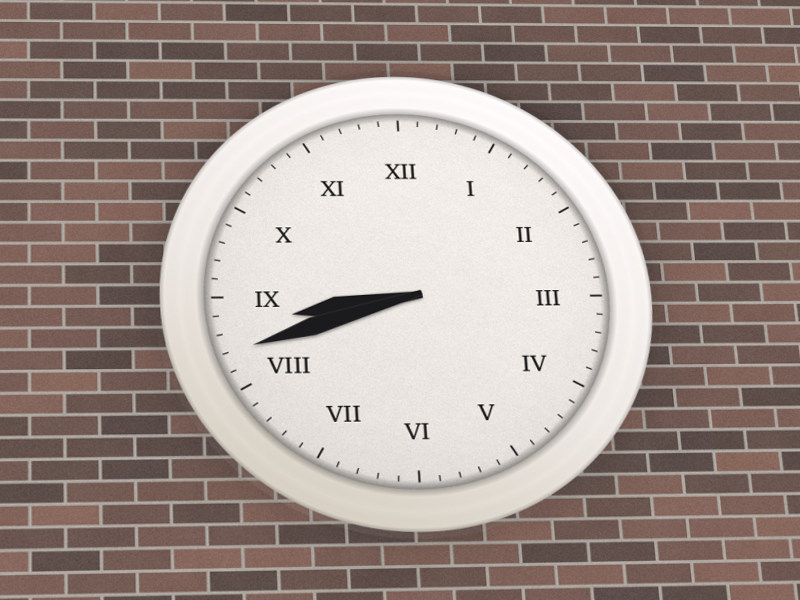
**8:42**
